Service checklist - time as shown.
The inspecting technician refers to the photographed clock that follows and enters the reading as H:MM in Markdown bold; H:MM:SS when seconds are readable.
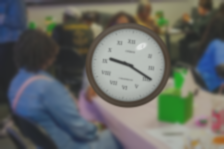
**9:19**
